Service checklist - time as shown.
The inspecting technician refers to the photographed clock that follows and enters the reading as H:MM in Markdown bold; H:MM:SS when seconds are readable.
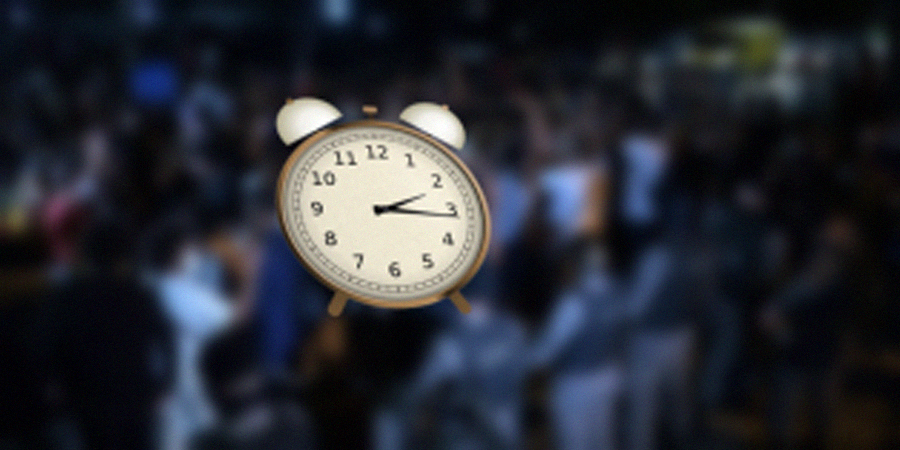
**2:16**
